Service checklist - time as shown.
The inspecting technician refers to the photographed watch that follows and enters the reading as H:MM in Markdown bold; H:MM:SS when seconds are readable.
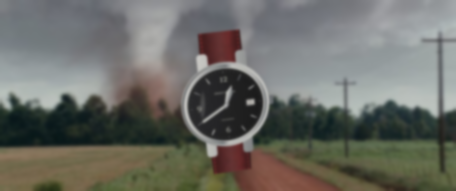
**12:40**
